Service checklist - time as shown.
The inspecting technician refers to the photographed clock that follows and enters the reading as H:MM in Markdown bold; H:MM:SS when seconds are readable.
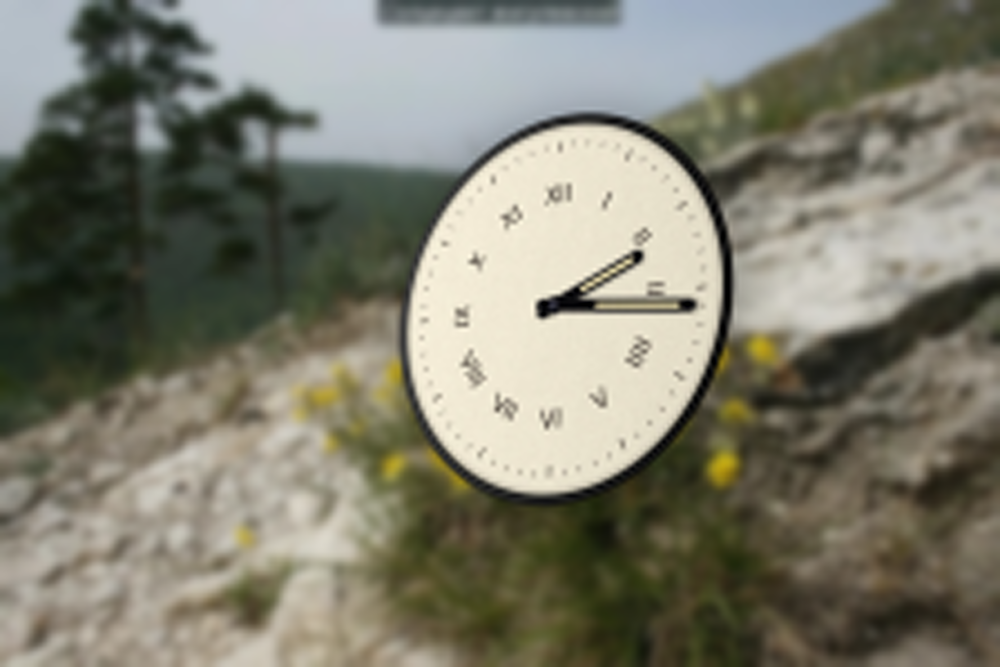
**2:16**
